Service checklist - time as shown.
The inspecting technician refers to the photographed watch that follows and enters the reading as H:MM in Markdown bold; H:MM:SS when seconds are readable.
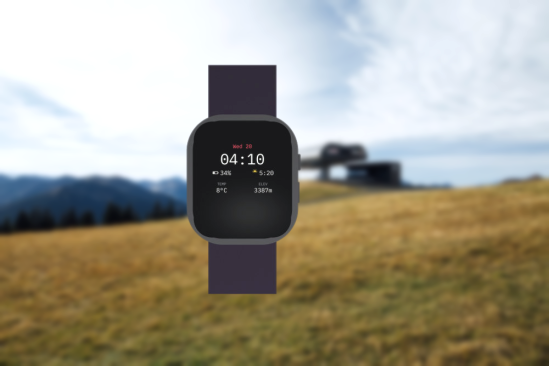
**4:10**
